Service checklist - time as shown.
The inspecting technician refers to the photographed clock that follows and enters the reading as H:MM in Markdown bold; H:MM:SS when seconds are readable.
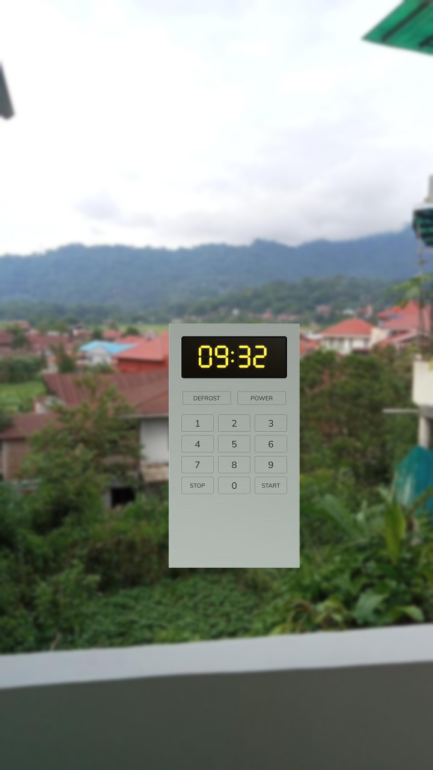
**9:32**
